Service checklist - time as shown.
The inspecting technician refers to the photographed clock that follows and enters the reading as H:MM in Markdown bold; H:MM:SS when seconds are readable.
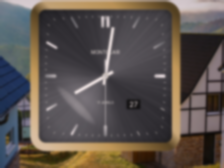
**8:01:30**
